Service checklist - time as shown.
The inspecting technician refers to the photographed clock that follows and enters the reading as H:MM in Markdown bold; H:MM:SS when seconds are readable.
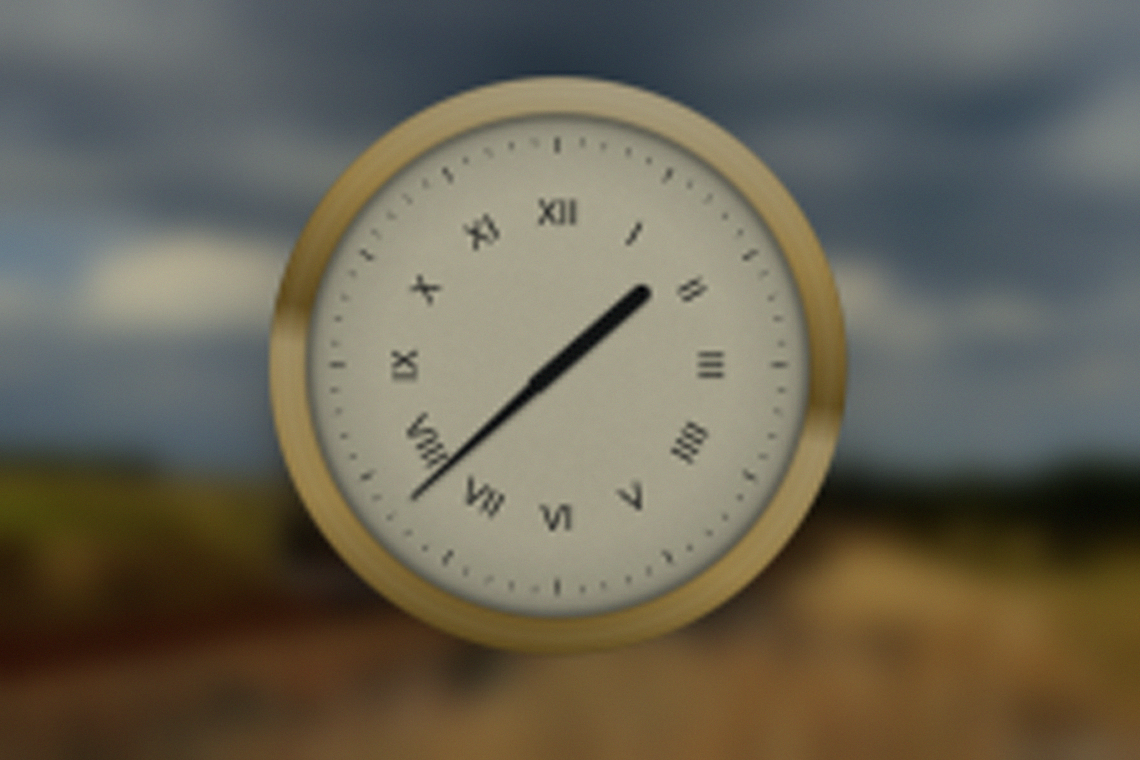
**1:38**
